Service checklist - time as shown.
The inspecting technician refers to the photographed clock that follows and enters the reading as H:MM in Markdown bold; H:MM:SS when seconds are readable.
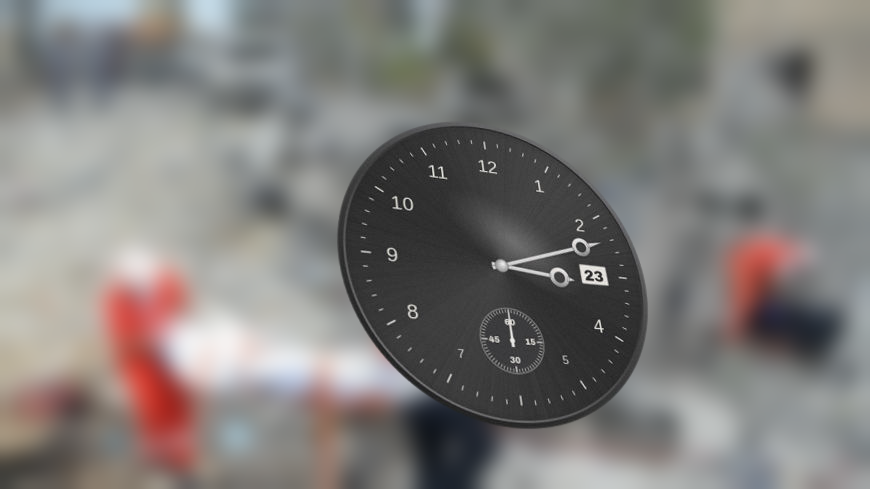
**3:12**
